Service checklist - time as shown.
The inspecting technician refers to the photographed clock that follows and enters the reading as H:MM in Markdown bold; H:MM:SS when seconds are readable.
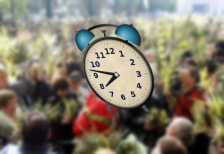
**7:47**
